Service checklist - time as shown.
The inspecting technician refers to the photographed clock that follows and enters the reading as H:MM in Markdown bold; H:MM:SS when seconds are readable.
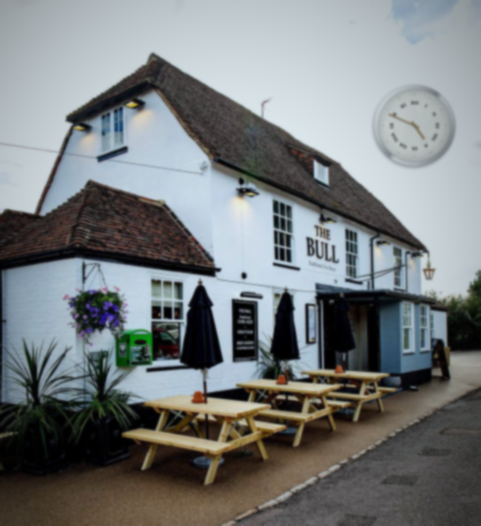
**4:49**
